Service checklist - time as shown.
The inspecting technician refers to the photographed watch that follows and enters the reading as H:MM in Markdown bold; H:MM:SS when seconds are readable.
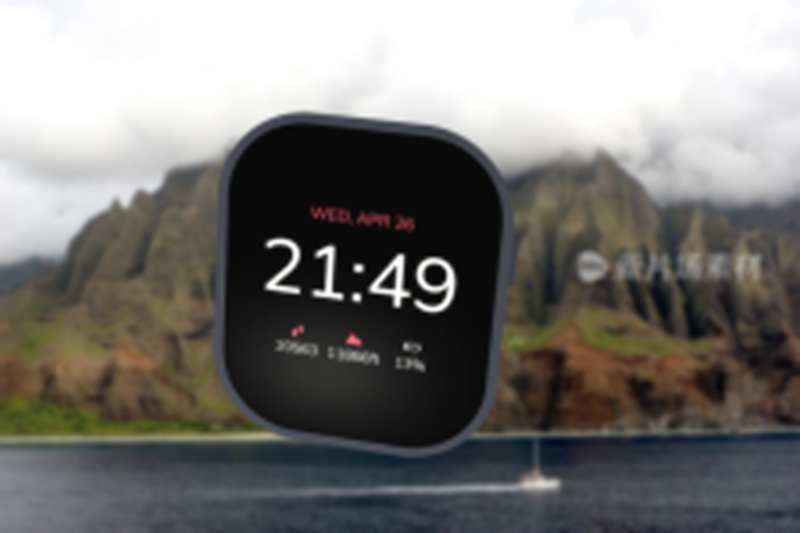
**21:49**
